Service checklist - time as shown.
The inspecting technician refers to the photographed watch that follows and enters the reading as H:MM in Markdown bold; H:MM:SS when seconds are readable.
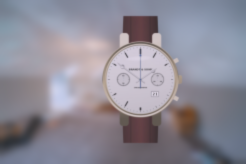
**1:51**
